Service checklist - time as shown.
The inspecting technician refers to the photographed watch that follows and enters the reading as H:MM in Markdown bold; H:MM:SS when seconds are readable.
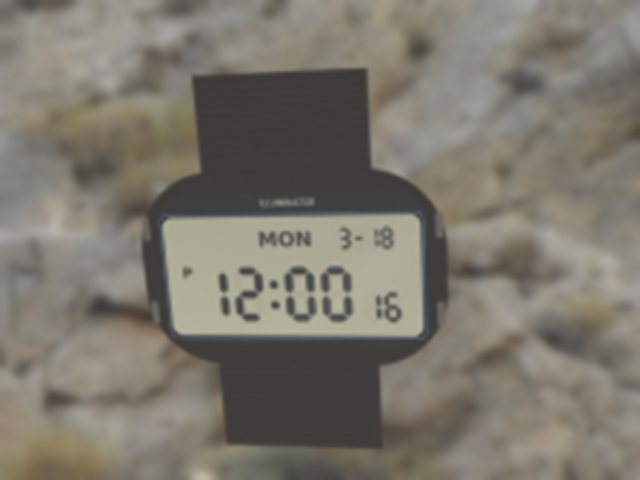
**12:00:16**
